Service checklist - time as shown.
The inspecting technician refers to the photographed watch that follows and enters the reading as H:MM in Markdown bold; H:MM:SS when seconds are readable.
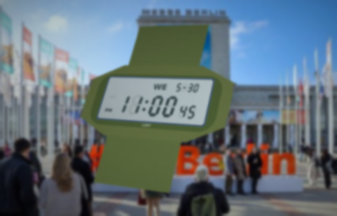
**11:00:45**
